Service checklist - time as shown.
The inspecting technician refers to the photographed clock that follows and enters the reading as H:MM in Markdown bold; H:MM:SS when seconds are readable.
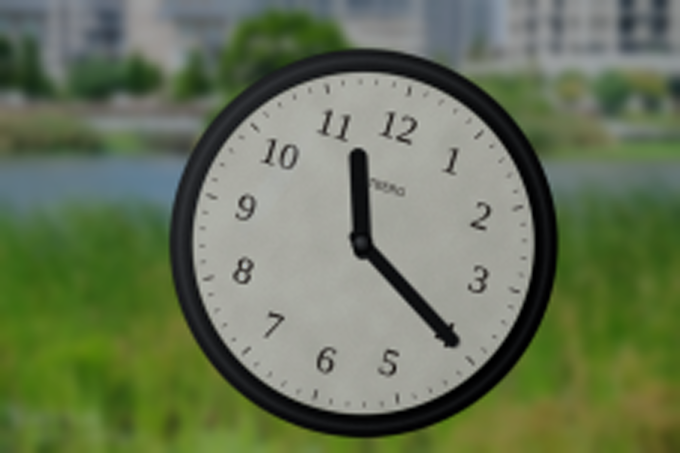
**11:20**
